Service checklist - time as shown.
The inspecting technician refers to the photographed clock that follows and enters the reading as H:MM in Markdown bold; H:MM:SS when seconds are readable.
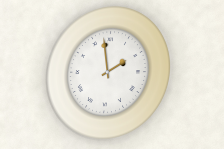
**1:58**
